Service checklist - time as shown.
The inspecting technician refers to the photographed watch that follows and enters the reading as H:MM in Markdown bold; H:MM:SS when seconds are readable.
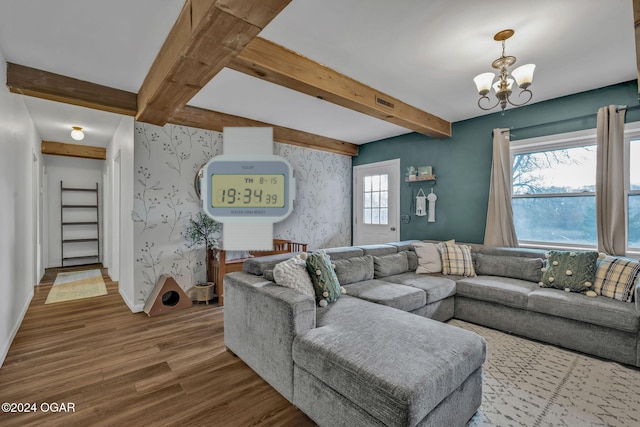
**19:34**
